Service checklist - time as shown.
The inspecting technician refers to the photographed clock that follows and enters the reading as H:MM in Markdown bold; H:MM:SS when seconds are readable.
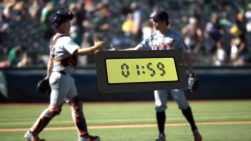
**1:59**
